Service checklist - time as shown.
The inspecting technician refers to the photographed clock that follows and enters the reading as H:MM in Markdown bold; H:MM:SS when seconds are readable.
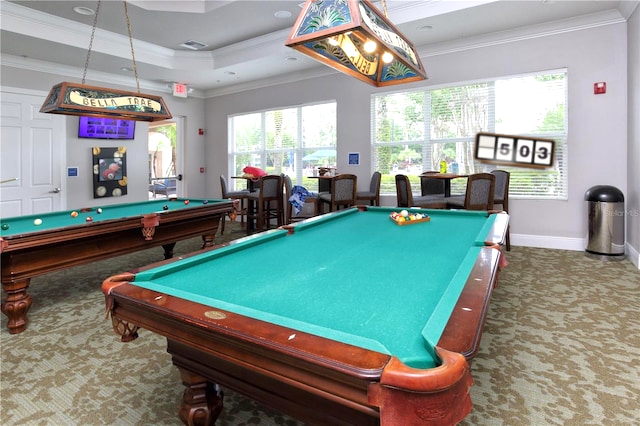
**5:03**
